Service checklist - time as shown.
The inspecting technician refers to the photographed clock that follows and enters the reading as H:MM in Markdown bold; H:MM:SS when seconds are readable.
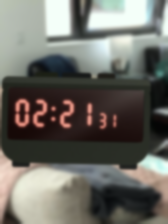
**2:21:31**
